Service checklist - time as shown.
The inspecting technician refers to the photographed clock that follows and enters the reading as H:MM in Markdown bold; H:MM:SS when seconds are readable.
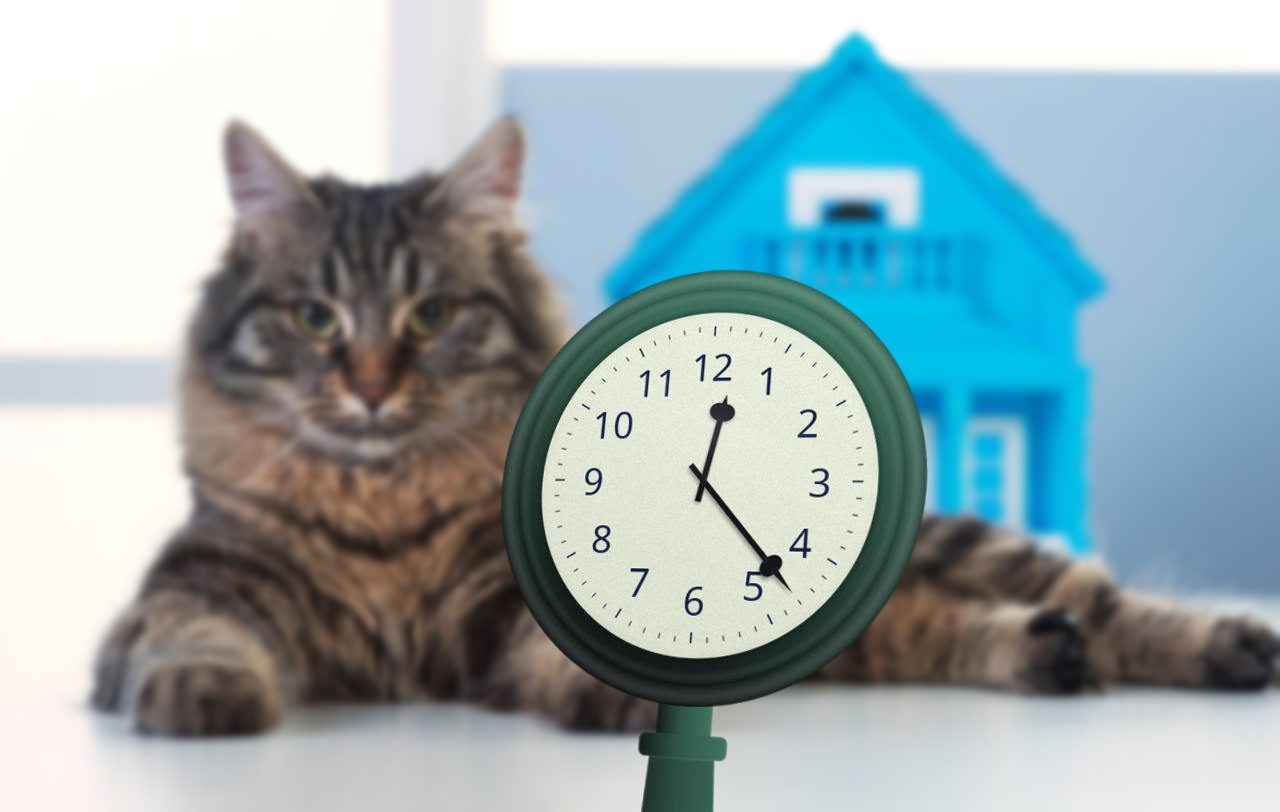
**12:23**
